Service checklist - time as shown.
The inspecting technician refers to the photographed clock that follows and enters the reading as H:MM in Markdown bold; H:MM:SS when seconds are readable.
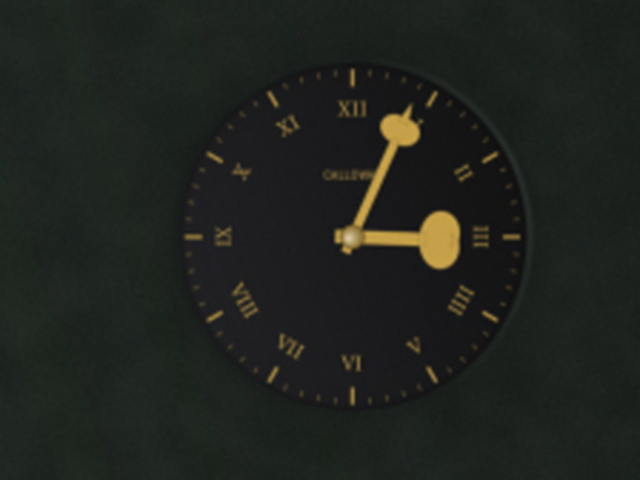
**3:04**
